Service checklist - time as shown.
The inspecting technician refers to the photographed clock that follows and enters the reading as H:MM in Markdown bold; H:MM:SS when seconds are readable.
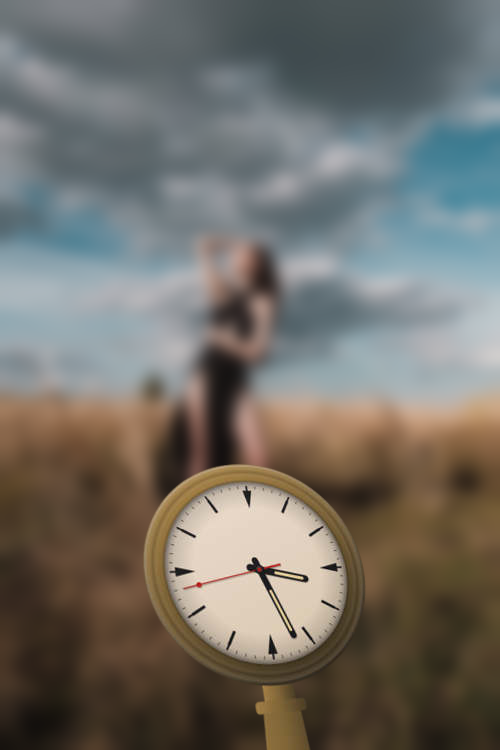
**3:26:43**
